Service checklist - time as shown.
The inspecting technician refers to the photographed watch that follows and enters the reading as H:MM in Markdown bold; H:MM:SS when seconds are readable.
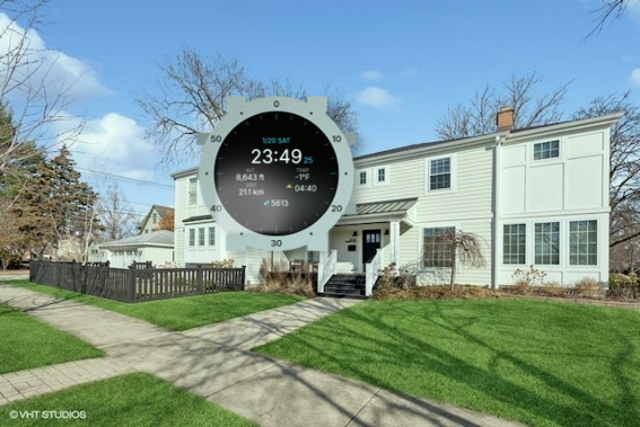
**23:49**
